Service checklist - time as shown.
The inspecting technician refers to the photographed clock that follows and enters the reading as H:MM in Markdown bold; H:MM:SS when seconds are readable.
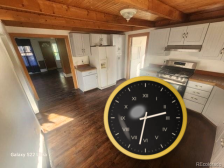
**2:32**
